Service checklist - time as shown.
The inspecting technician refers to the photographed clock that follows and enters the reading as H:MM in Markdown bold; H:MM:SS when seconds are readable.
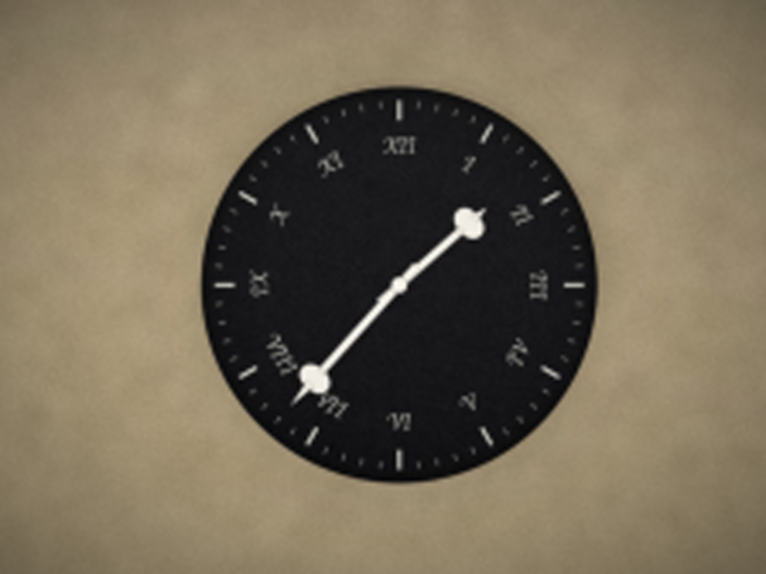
**1:37**
